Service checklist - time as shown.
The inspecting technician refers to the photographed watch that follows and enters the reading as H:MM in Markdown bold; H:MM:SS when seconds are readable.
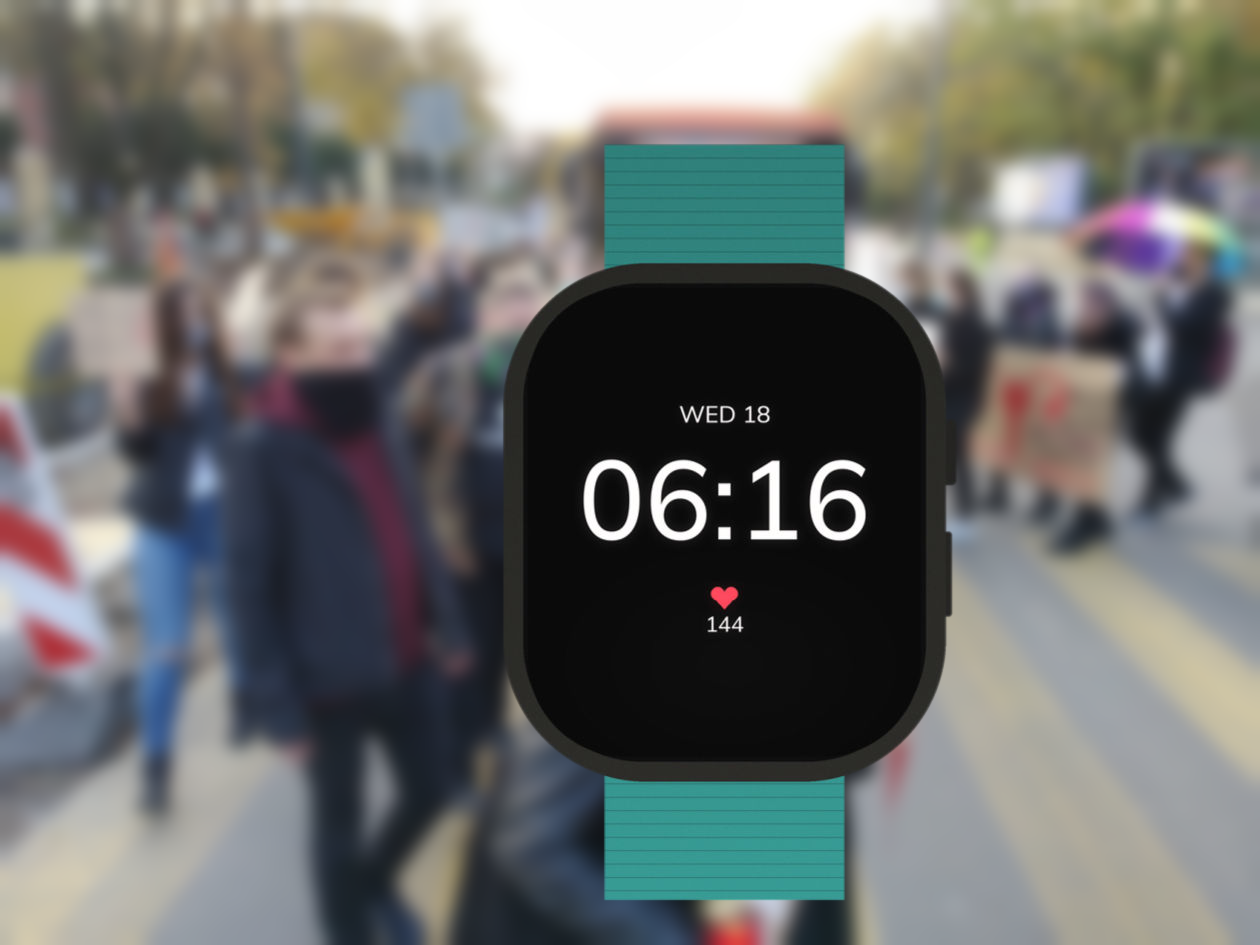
**6:16**
